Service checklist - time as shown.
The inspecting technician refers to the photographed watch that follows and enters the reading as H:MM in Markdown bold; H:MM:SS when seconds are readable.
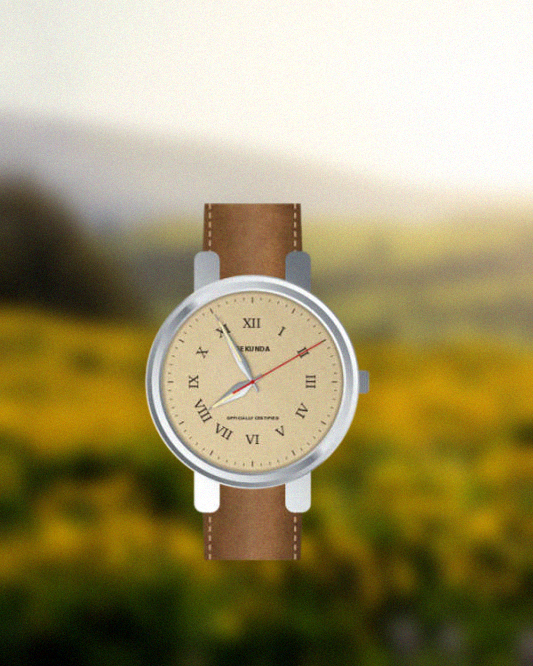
**7:55:10**
